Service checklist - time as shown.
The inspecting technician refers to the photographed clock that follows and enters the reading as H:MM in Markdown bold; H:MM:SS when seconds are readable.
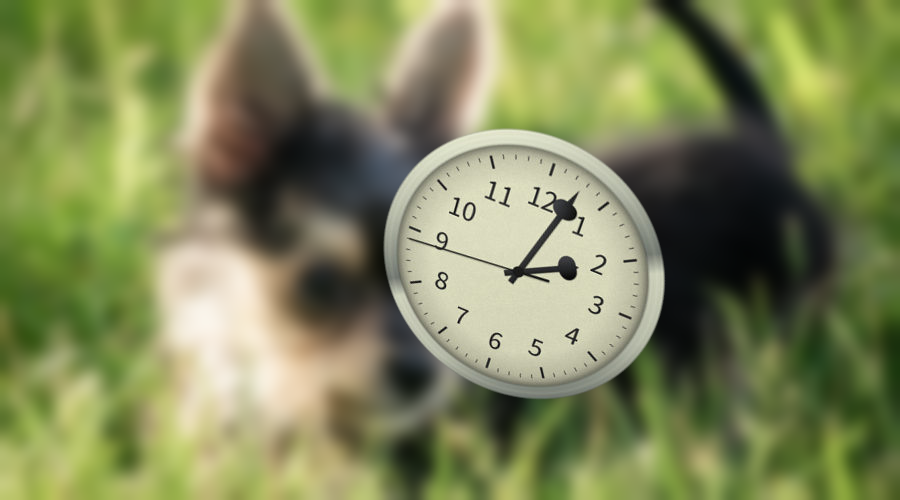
**2:02:44**
